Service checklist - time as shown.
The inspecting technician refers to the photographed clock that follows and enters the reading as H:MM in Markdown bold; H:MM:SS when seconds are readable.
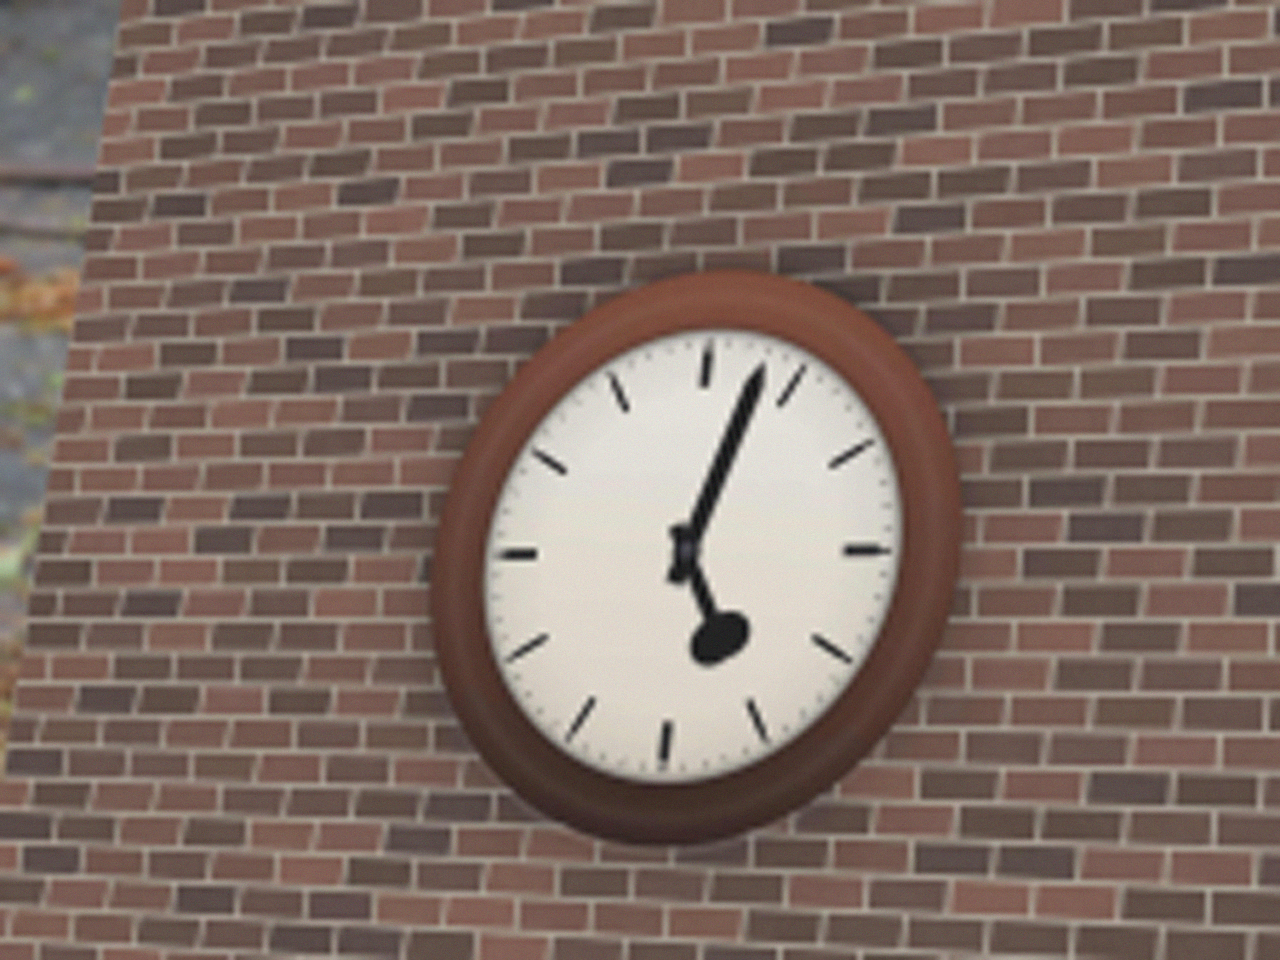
**5:03**
